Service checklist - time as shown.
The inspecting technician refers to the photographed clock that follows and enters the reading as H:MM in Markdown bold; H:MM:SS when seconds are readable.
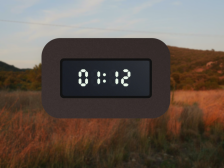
**1:12**
